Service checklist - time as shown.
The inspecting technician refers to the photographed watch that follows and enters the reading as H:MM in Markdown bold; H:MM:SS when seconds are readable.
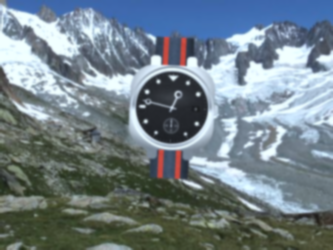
**12:47**
